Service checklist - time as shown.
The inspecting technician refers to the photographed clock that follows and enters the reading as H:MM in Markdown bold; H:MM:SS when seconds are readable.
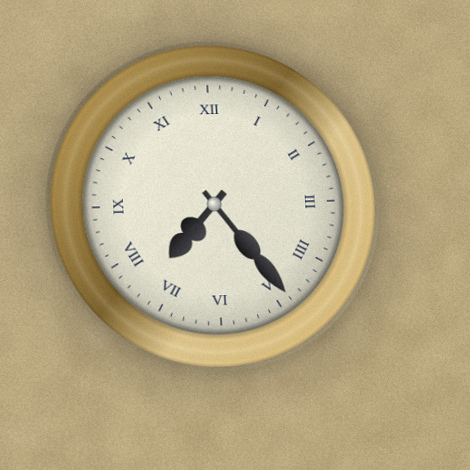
**7:24**
